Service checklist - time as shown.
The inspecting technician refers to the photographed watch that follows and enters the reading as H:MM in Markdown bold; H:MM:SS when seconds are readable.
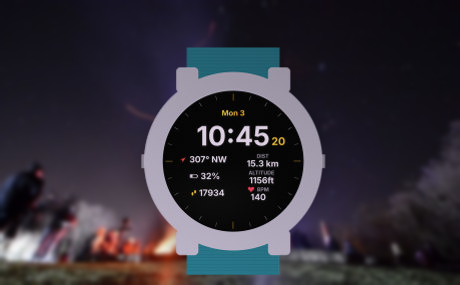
**10:45:20**
